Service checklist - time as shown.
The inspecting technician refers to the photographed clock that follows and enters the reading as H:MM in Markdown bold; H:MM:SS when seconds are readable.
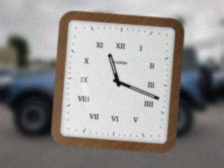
**11:18**
